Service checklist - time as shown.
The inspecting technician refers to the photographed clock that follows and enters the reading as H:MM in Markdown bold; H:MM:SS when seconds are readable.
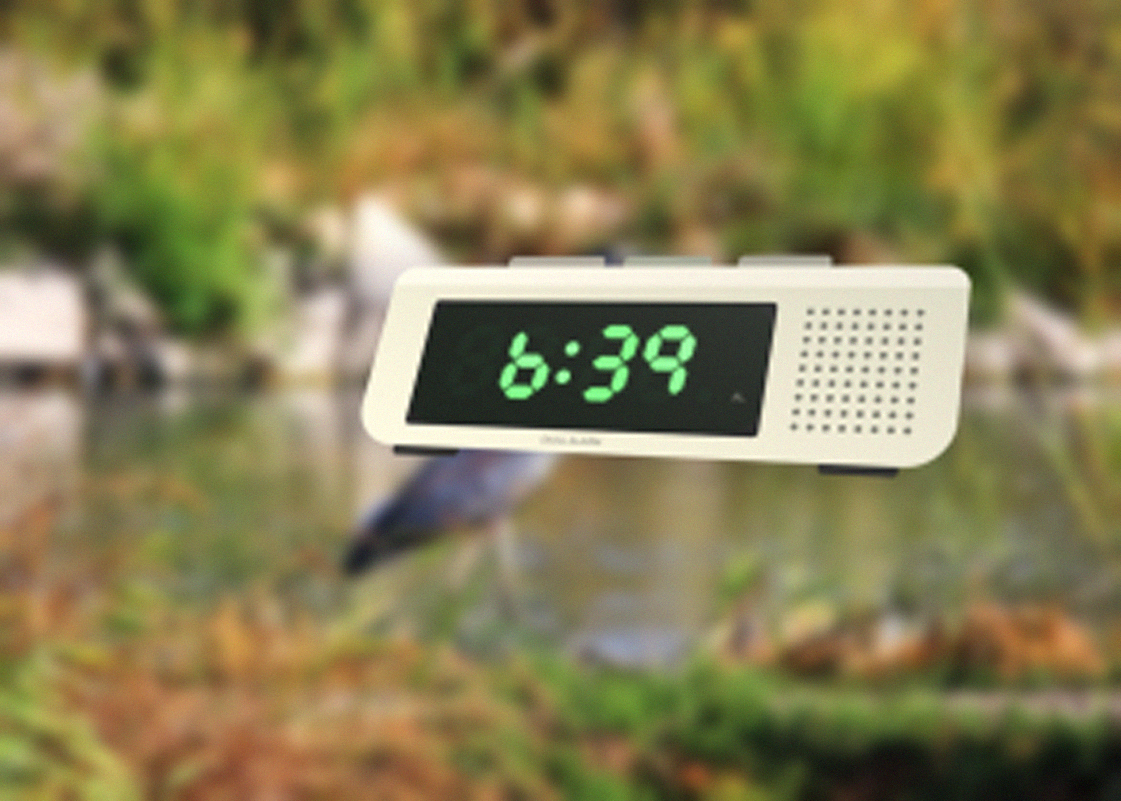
**6:39**
